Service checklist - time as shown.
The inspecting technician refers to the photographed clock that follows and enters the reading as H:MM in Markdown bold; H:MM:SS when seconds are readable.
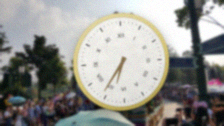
**6:36**
